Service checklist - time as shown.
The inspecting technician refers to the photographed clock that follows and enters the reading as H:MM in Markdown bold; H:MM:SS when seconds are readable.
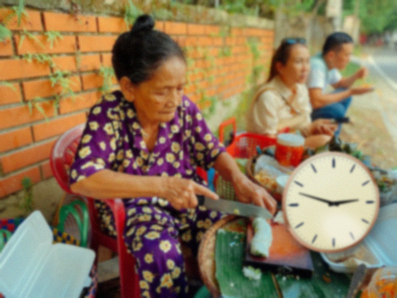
**2:48**
